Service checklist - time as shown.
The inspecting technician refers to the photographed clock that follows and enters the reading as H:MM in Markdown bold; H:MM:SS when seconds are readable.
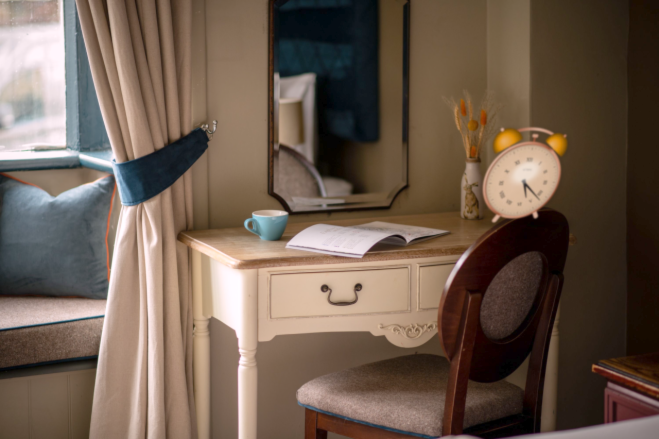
**5:22**
